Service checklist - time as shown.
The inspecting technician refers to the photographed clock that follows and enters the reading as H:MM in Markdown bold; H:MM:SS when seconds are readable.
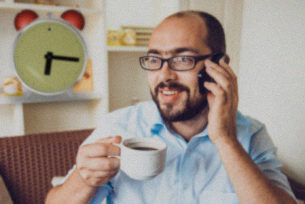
**6:16**
